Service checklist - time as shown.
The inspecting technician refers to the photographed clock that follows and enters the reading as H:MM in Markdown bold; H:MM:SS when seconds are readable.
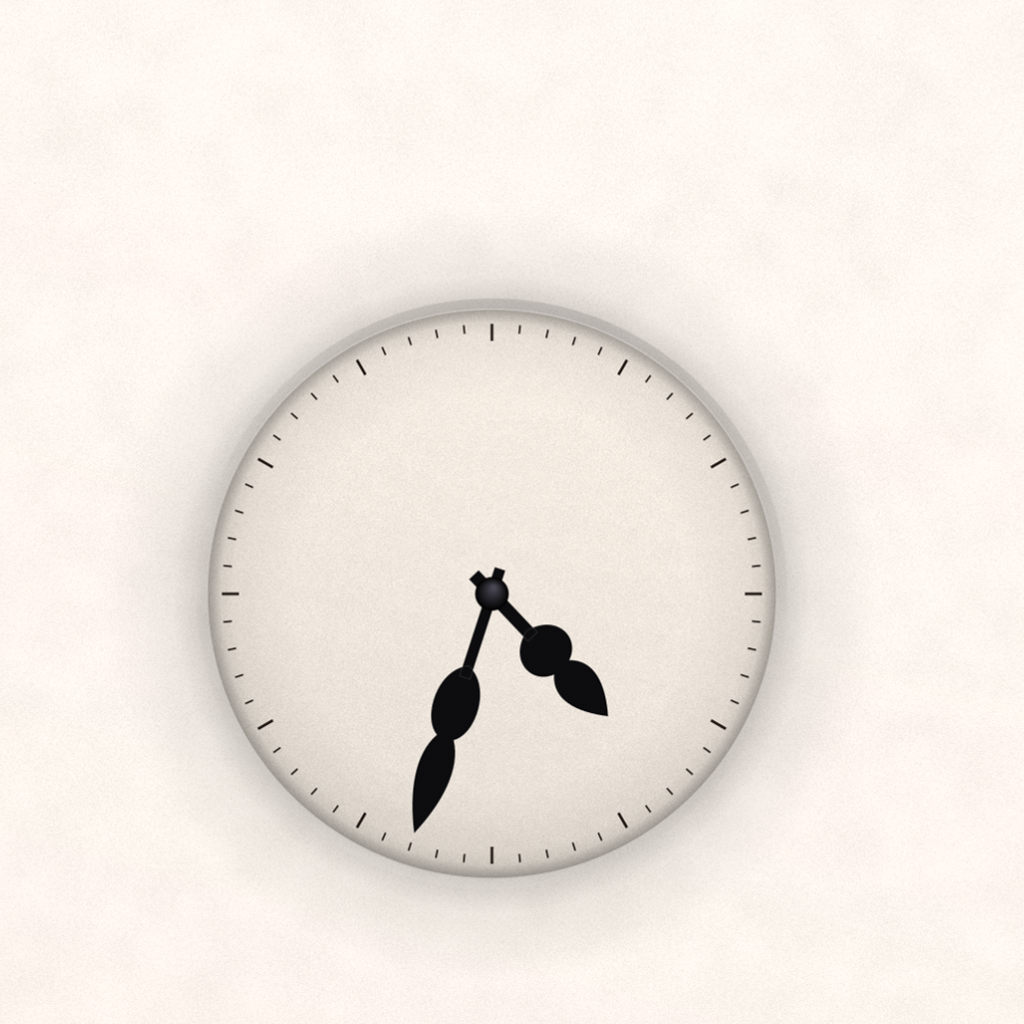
**4:33**
